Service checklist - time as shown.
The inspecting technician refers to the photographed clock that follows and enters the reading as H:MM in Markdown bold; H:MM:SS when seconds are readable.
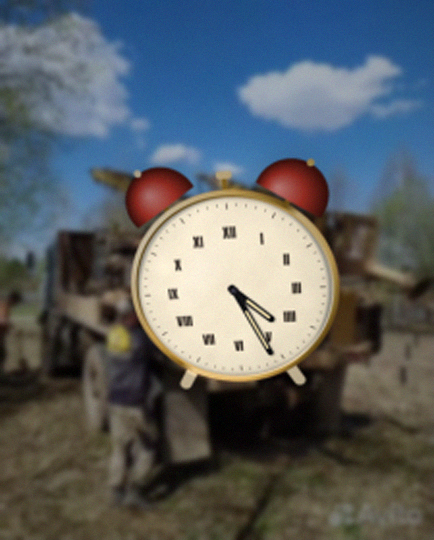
**4:26**
